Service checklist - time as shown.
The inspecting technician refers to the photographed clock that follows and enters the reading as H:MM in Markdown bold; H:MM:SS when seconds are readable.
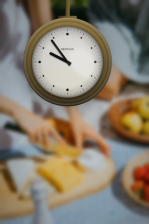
**9:54**
